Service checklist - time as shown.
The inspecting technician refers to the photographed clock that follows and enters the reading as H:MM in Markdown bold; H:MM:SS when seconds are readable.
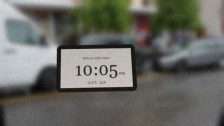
**10:05**
